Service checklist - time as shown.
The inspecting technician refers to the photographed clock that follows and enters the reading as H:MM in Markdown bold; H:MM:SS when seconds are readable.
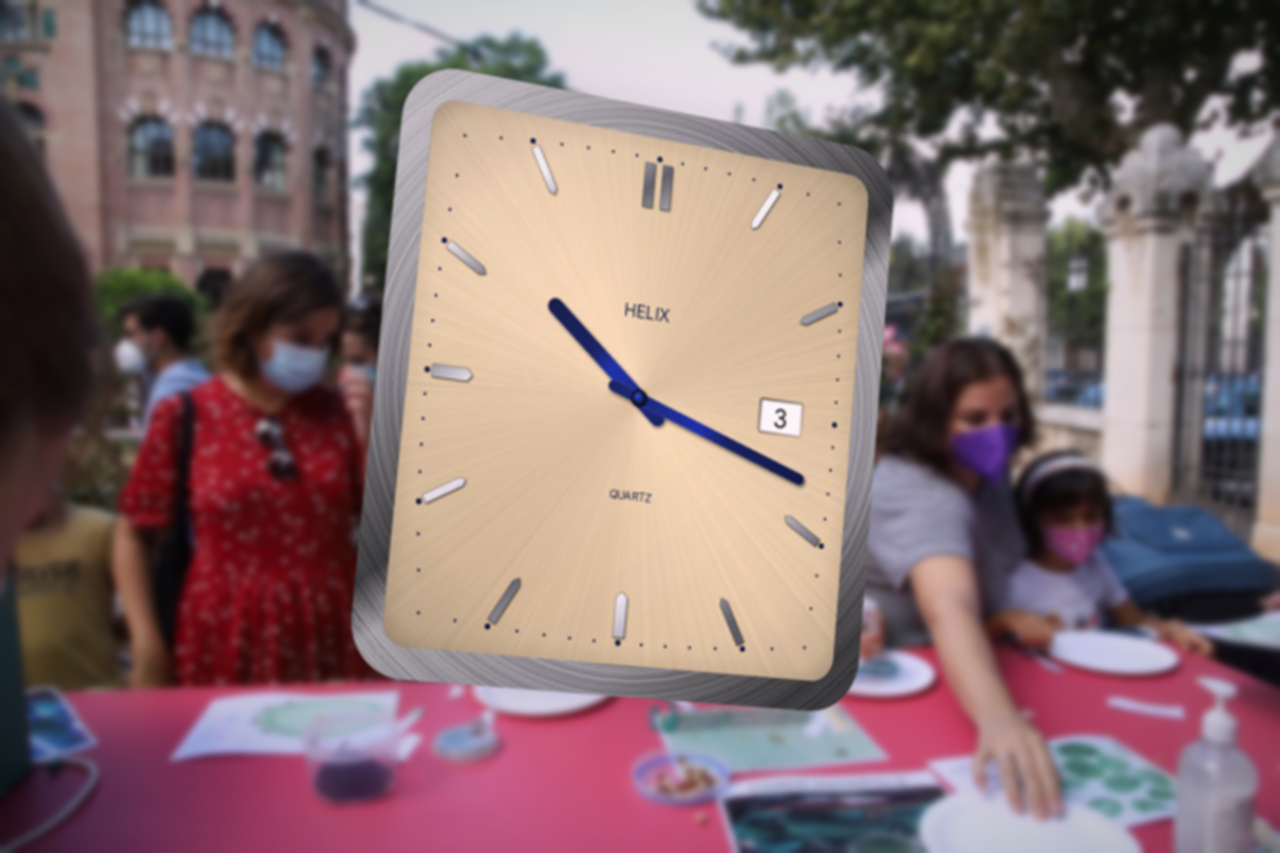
**10:18**
